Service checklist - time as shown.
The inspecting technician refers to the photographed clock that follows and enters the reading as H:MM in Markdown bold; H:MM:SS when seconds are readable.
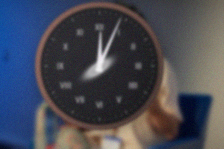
**12:04**
